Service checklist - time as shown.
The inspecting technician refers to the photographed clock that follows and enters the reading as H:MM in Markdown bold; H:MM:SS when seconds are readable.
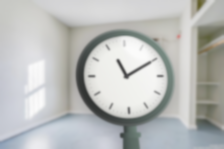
**11:10**
